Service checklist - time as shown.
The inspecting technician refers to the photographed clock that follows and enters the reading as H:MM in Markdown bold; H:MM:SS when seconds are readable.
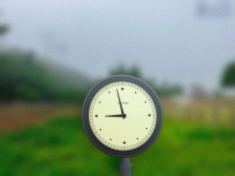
**8:58**
